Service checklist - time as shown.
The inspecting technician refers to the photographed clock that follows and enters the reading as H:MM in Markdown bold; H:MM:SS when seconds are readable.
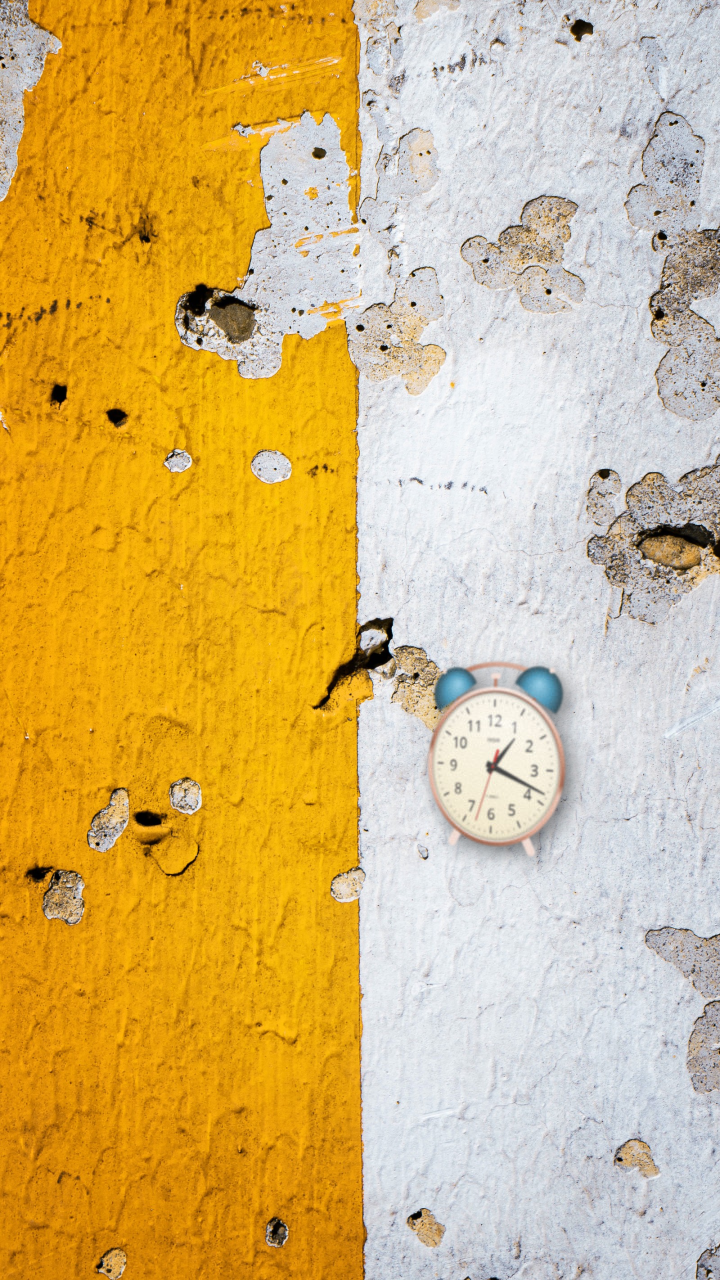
**1:18:33**
